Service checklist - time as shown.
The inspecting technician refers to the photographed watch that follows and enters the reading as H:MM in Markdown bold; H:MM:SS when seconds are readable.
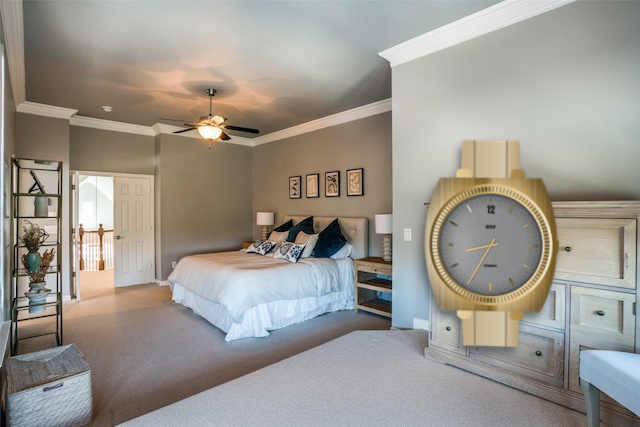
**8:35**
